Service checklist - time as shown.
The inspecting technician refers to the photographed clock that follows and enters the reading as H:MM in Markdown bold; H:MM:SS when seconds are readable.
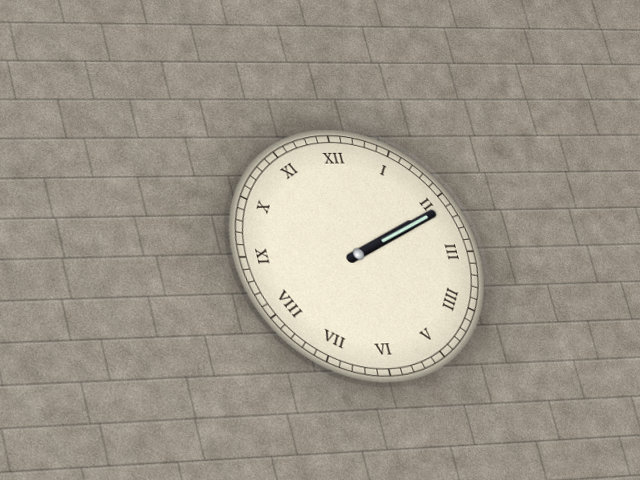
**2:11**
